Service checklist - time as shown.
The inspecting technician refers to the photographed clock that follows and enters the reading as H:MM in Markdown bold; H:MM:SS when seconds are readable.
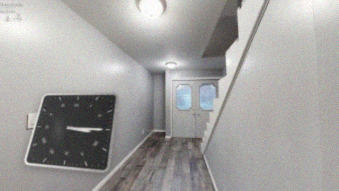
**3:15**
